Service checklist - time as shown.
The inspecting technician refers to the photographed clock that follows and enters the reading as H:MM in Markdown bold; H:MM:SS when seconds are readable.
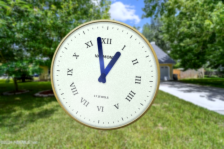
**12:58**
